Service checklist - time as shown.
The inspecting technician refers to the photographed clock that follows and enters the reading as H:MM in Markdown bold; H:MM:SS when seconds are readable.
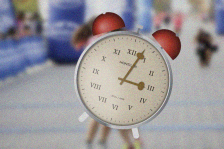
**3:03**
